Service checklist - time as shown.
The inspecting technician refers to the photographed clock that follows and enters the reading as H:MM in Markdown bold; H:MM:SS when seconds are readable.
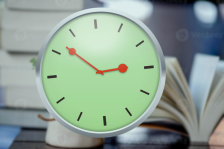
**2:52**
